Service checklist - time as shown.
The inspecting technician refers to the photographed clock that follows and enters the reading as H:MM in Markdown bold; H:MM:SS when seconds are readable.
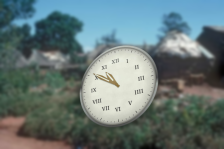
**10:51**
